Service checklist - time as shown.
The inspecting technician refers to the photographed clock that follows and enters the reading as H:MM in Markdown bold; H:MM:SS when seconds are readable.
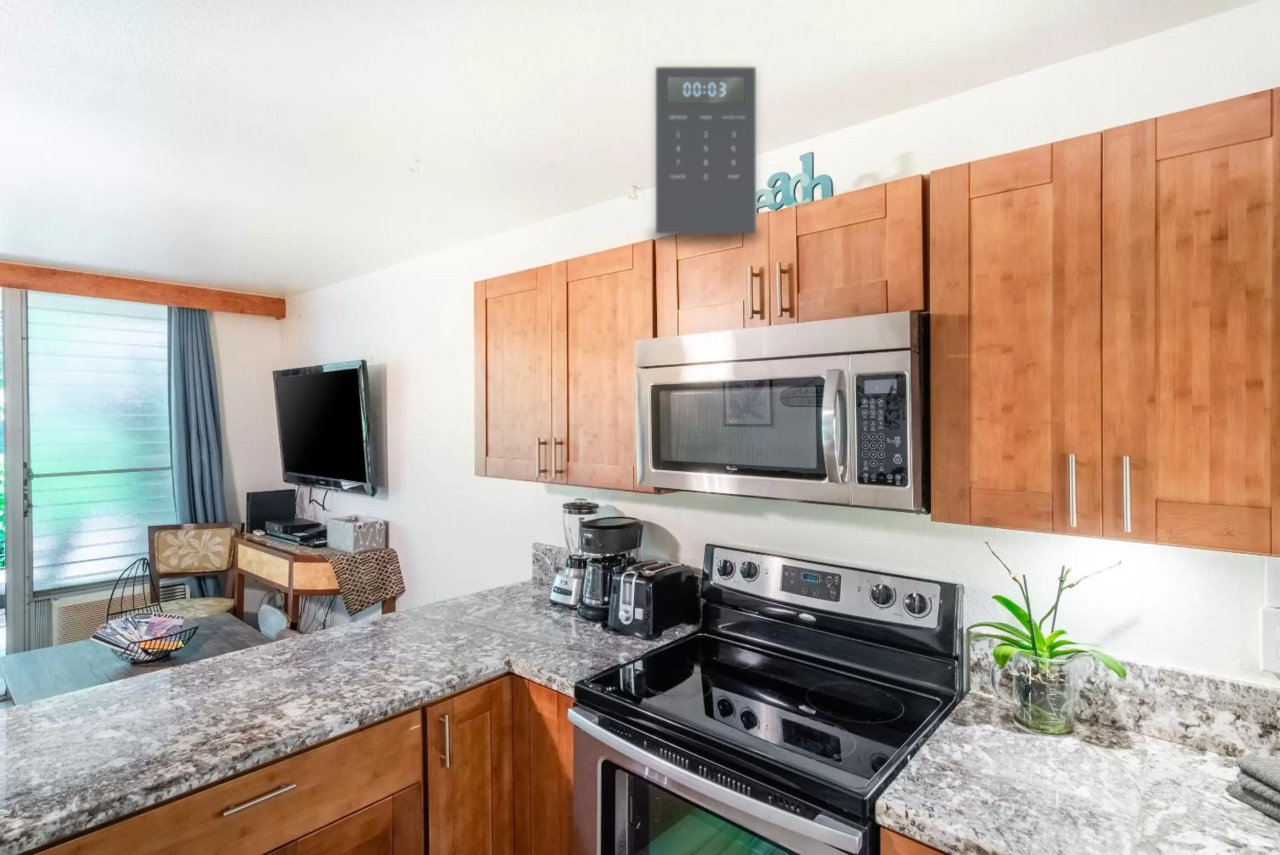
**0:03**
